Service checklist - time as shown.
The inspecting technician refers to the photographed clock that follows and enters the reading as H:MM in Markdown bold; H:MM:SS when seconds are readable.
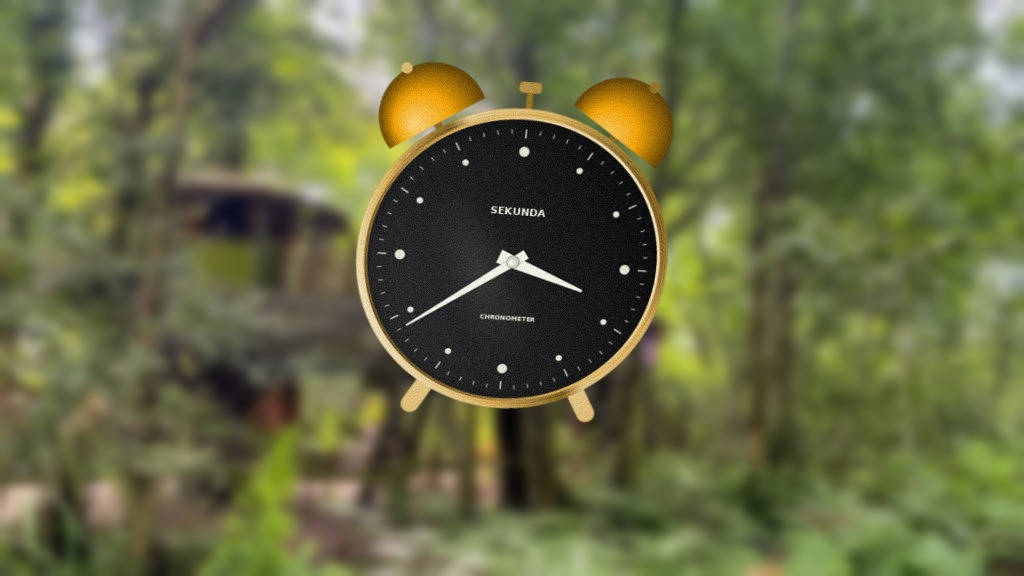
**3:39**
